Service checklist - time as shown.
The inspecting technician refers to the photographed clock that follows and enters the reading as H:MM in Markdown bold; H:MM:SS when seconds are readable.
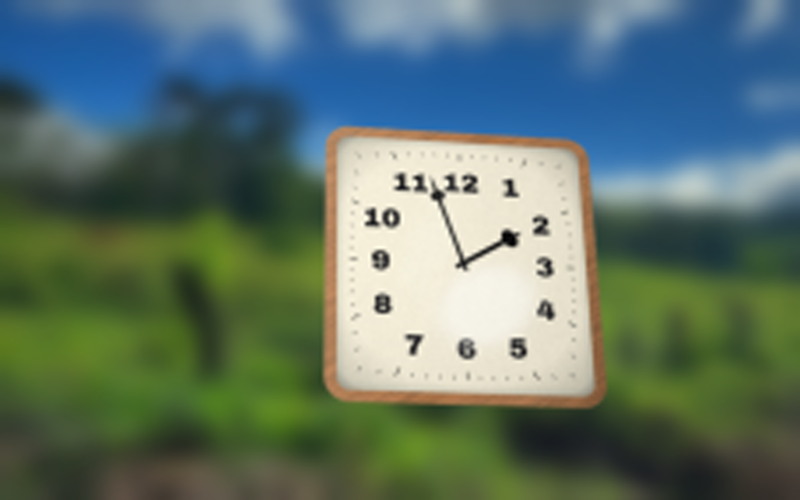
**1:57**
